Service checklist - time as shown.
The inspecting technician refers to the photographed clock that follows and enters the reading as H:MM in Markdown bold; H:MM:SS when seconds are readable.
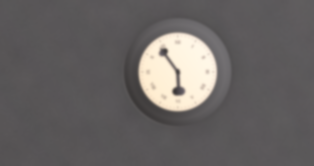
**5:54**
